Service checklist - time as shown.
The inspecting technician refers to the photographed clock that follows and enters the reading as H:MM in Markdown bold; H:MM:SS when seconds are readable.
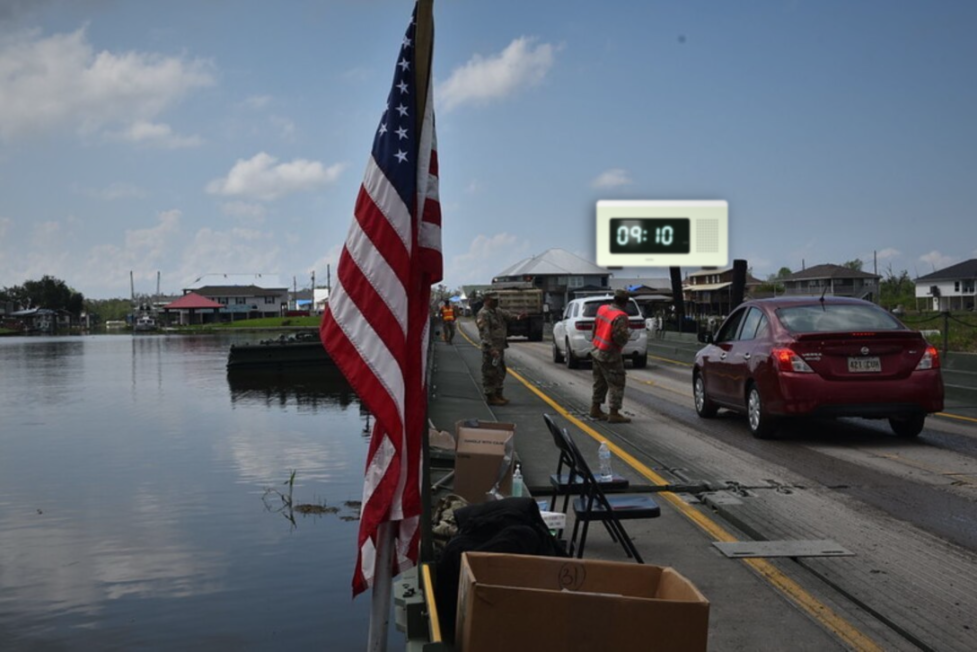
**9:10**
